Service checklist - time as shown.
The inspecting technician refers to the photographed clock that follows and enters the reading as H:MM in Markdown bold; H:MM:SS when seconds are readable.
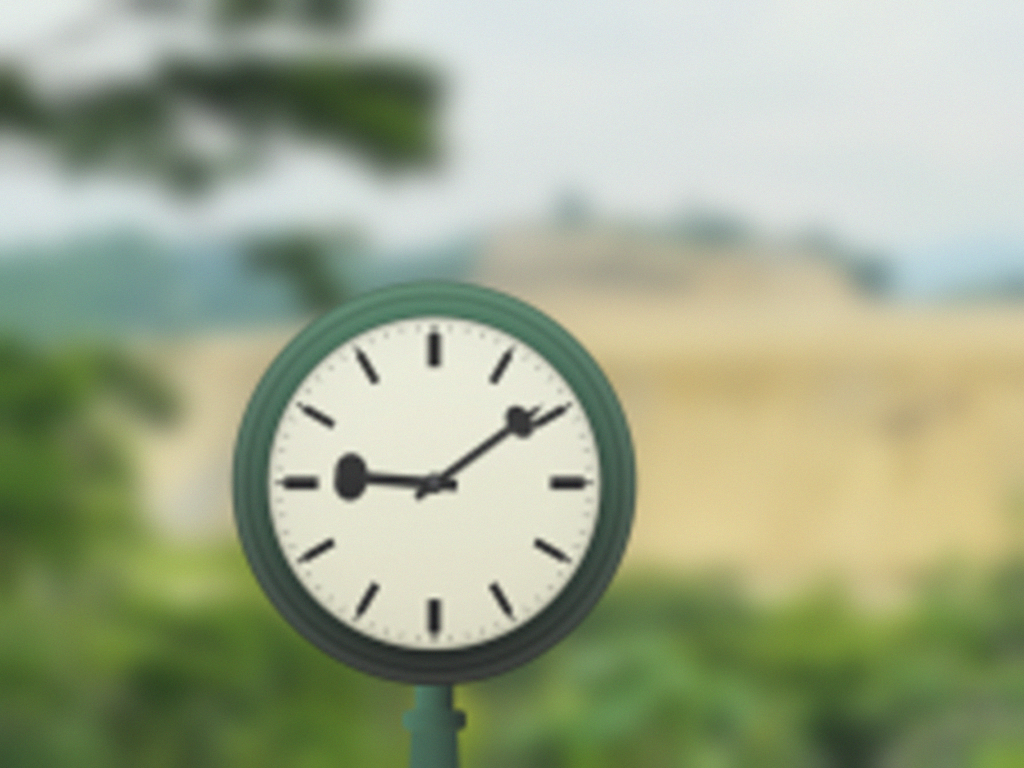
**9:09**
